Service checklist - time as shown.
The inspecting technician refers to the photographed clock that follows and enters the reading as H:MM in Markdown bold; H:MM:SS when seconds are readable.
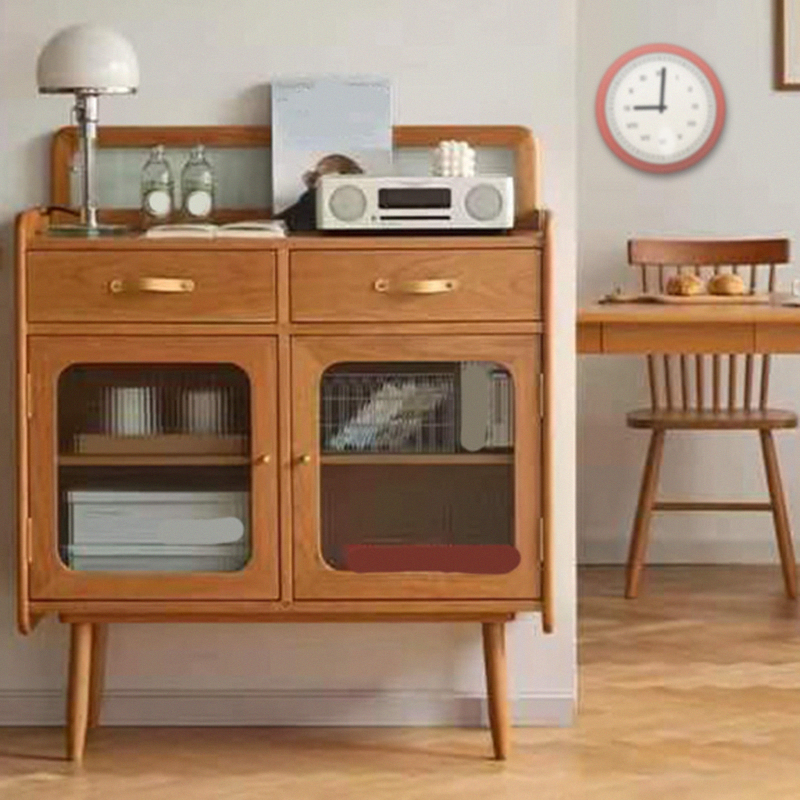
**9:01**
